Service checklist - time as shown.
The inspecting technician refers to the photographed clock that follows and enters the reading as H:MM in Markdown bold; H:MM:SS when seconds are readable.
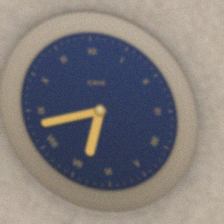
**6:43**
